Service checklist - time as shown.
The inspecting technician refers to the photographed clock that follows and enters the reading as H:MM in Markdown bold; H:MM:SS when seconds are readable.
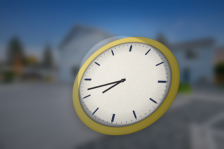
**7:42**
